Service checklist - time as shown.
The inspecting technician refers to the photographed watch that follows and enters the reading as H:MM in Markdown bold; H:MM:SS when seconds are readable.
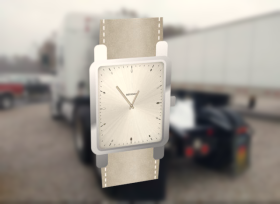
**12:54**
